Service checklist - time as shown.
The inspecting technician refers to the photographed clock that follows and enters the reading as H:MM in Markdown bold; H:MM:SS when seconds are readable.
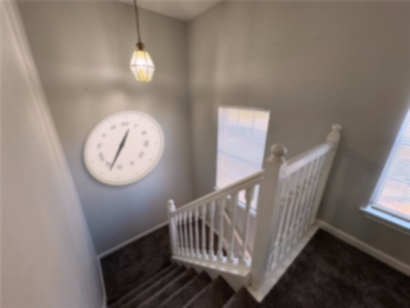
**12:33**
